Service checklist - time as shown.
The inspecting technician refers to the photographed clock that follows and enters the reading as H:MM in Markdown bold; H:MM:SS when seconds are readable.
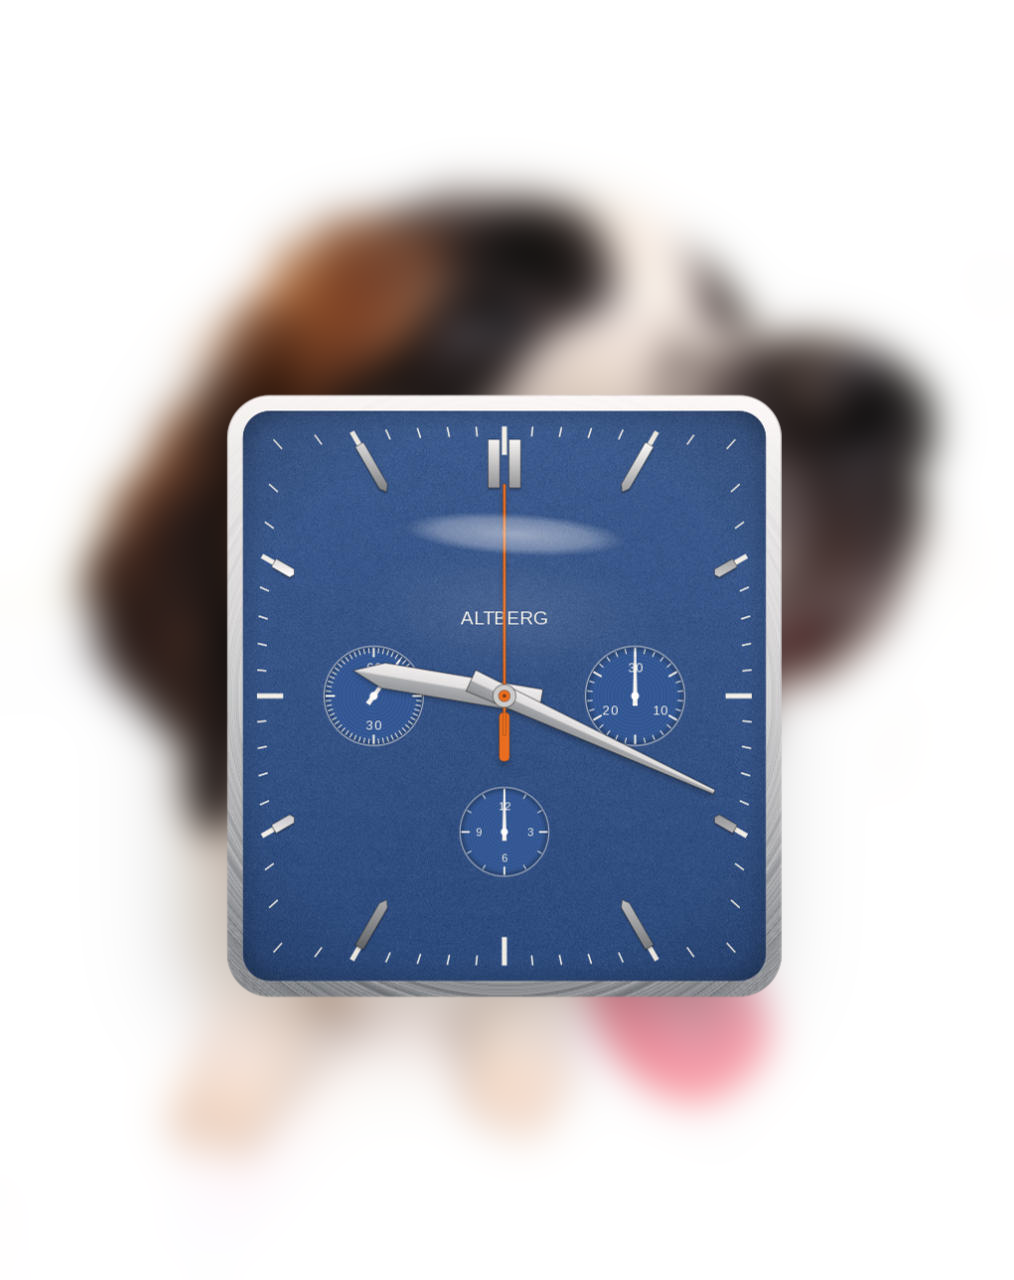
**9:19:06**
